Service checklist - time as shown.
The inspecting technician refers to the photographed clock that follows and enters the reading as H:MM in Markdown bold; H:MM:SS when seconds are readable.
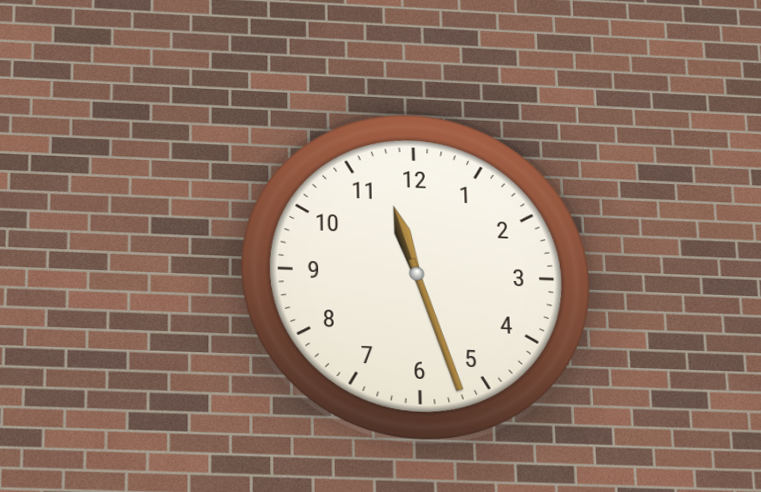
**11:27**
